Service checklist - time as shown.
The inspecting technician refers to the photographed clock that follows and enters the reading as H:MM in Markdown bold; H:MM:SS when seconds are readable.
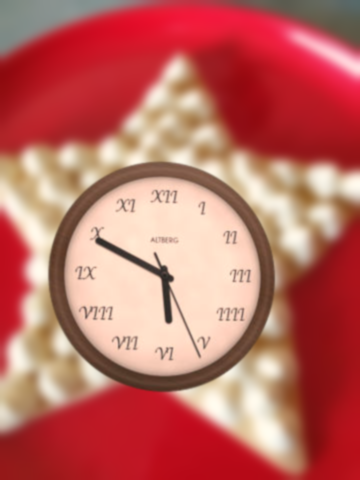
**5:49:26**
